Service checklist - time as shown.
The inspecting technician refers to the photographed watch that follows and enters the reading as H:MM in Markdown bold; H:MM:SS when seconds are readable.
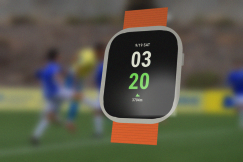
**3:20**
